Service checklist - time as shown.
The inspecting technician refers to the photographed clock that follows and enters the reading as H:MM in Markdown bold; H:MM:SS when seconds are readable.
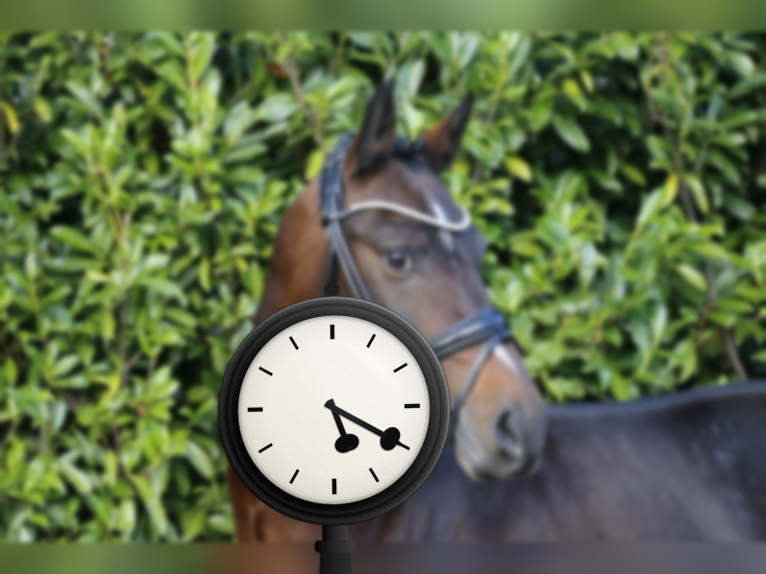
**5:20**
